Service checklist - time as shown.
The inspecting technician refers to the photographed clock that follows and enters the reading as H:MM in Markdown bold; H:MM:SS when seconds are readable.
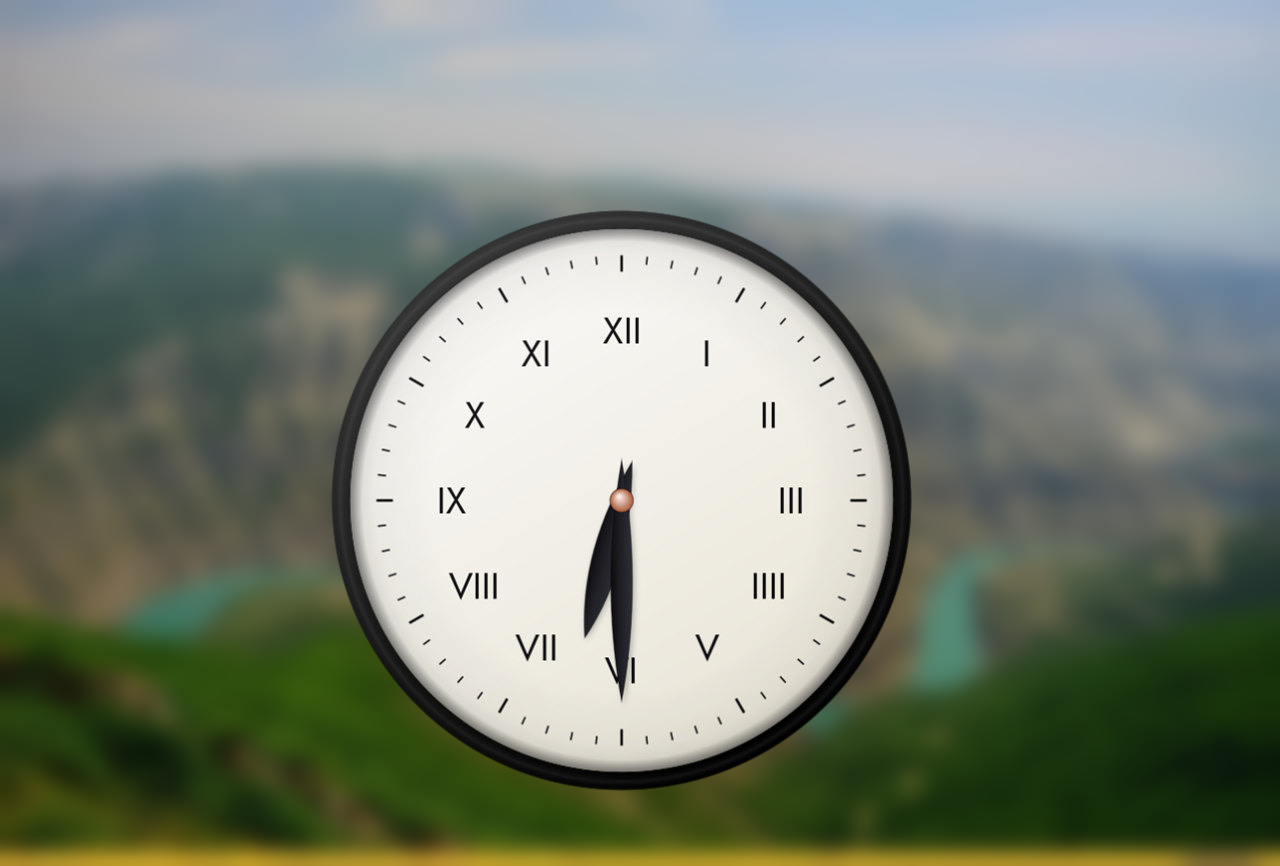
**6:30**
